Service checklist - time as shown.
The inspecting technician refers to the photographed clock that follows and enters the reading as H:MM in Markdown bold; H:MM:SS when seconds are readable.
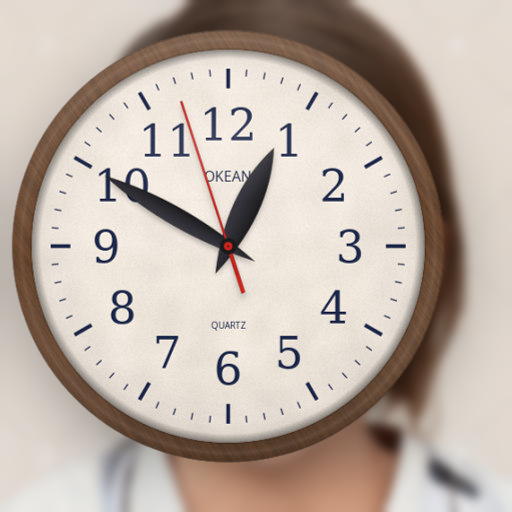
**12:49:57**
